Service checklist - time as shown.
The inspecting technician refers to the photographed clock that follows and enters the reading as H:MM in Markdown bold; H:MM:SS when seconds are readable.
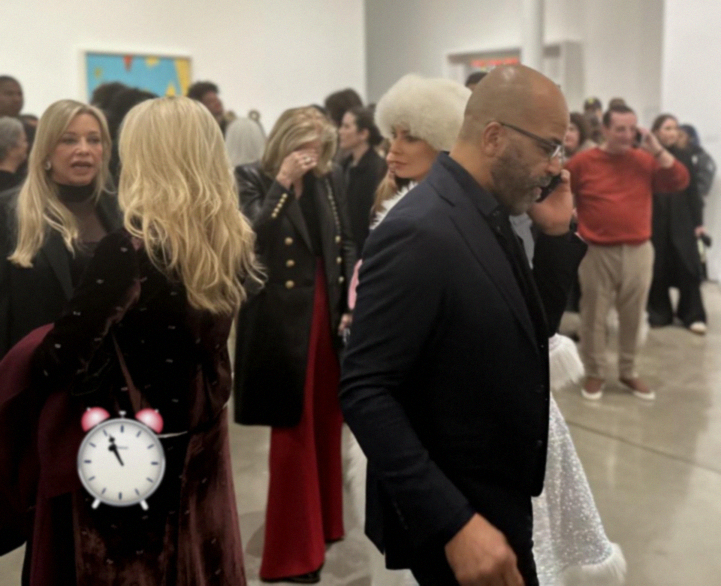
**10:56**
